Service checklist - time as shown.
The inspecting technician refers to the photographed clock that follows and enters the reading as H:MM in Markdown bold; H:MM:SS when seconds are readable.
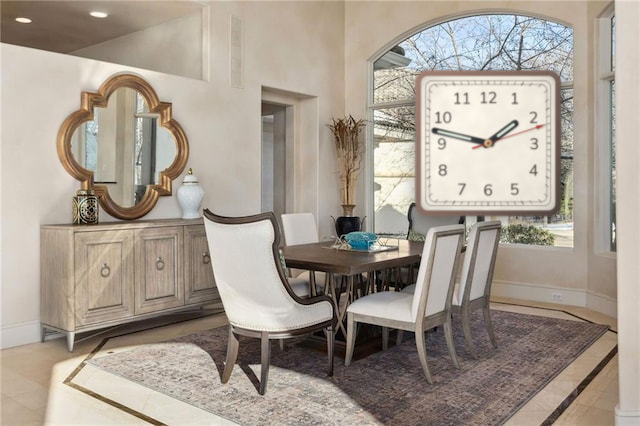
**1:47:12**
